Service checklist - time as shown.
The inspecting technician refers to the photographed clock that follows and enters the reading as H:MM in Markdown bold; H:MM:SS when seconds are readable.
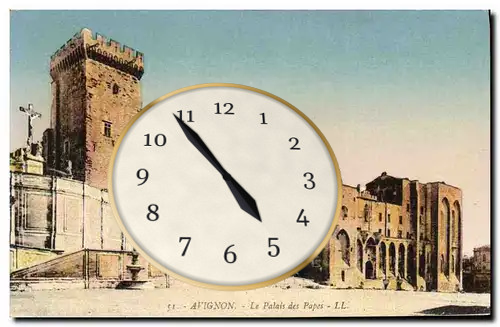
**4:54**
